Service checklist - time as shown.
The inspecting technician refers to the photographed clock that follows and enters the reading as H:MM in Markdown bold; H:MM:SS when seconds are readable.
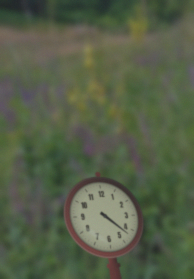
**4:22**
